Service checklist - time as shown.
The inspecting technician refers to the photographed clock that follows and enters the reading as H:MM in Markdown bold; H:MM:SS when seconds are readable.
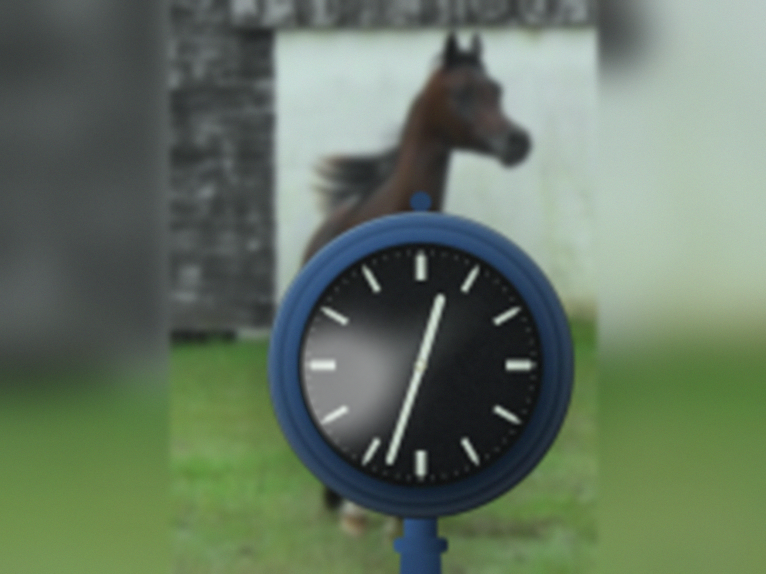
**12:33**
